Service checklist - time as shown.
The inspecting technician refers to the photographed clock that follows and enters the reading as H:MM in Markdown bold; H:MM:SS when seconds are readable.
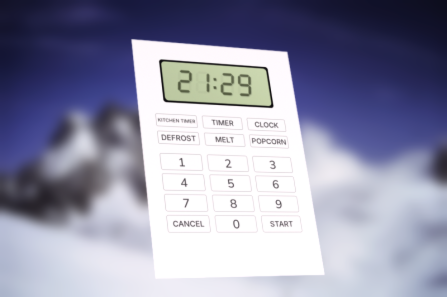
**21:29**
